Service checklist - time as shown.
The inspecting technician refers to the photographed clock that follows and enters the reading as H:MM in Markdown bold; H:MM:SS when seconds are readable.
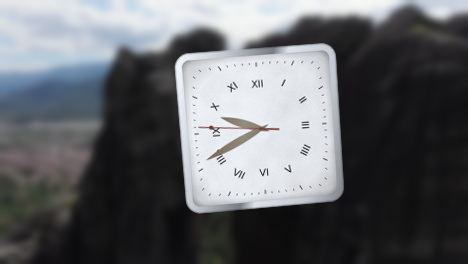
**9:40:46**
